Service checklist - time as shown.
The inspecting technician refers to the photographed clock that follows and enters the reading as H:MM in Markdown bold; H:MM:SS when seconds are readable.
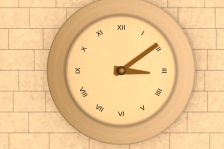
**3:09**
